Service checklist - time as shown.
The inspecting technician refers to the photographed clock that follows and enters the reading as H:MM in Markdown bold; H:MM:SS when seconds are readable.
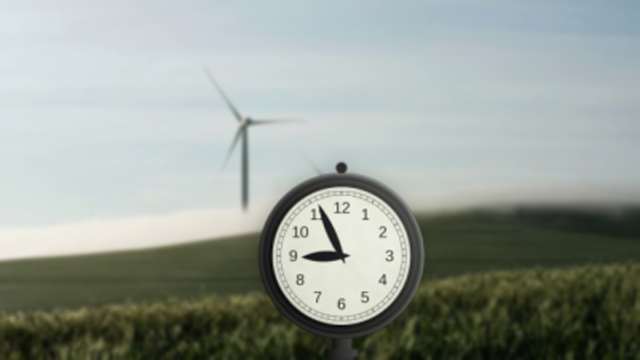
**8:56**
